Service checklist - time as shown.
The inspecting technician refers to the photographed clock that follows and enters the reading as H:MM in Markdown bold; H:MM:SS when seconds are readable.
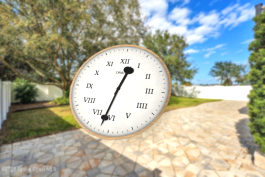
**12:32**
